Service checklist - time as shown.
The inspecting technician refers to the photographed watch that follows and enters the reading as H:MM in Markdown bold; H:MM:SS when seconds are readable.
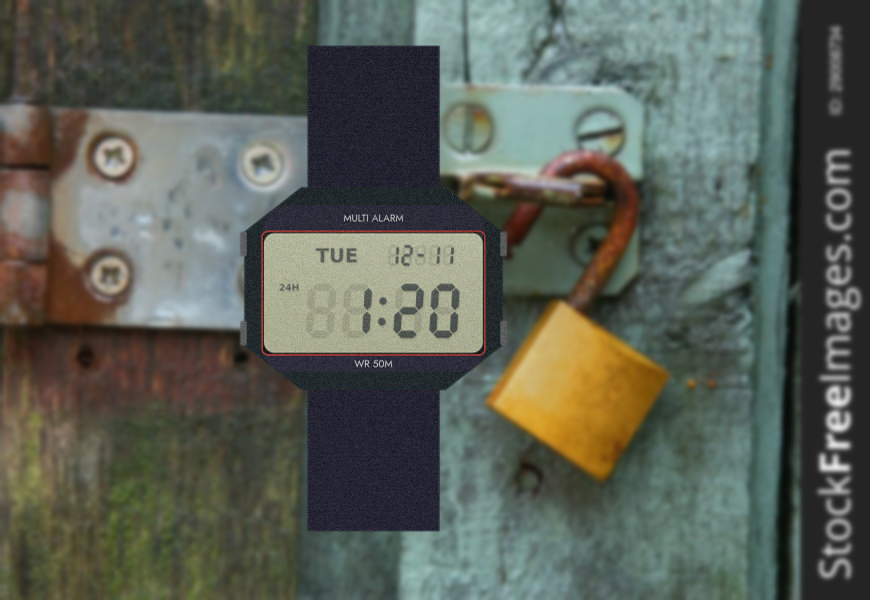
**1:20**
